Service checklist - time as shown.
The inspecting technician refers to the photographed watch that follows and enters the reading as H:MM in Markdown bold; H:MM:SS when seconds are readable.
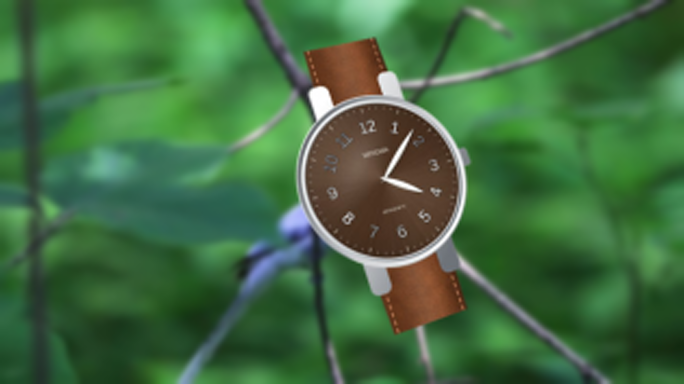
**4:08**
